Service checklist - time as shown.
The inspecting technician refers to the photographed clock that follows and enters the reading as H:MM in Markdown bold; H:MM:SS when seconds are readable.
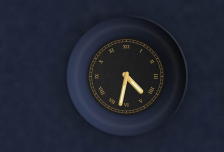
**4:32**
